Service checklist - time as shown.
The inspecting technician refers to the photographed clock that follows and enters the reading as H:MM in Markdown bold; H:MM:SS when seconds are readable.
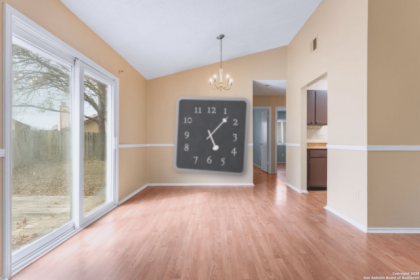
**5:07**
